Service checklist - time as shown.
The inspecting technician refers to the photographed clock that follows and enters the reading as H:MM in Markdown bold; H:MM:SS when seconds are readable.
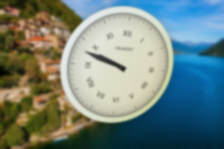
**9:48**
